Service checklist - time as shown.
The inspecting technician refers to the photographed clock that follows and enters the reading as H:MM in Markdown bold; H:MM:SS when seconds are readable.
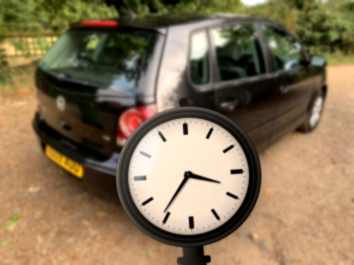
**3:36**
